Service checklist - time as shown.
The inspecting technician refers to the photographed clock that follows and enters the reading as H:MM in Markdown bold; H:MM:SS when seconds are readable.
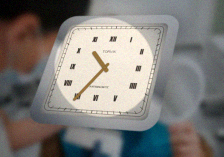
**10:35**
